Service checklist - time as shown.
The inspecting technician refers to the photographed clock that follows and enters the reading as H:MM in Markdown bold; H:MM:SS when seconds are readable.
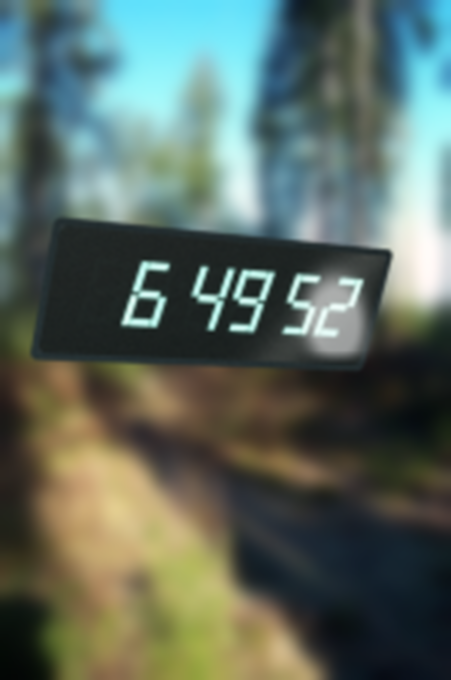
**6:49:52**
